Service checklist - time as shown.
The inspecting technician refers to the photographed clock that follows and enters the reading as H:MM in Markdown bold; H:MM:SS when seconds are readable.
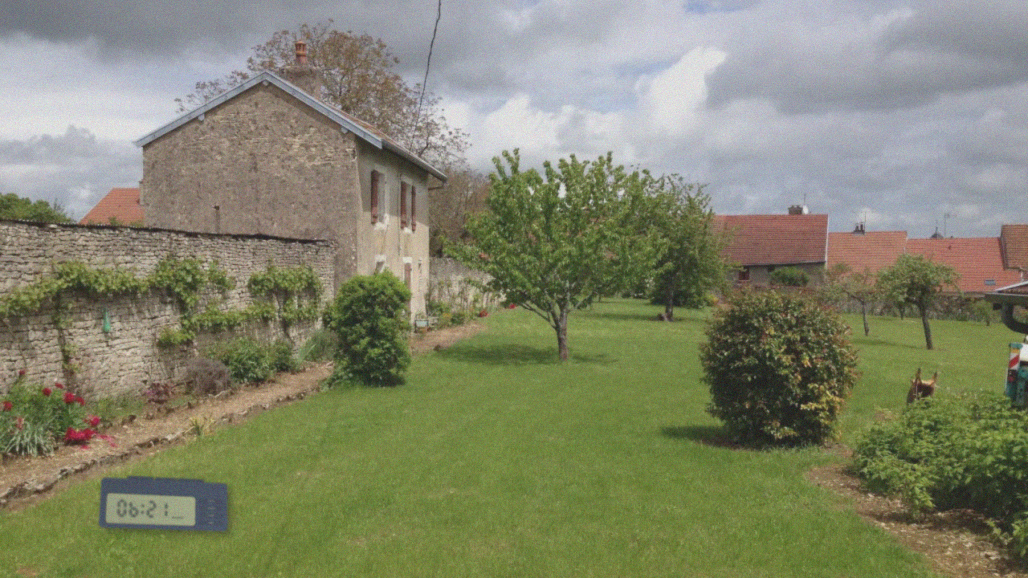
**6:21**
